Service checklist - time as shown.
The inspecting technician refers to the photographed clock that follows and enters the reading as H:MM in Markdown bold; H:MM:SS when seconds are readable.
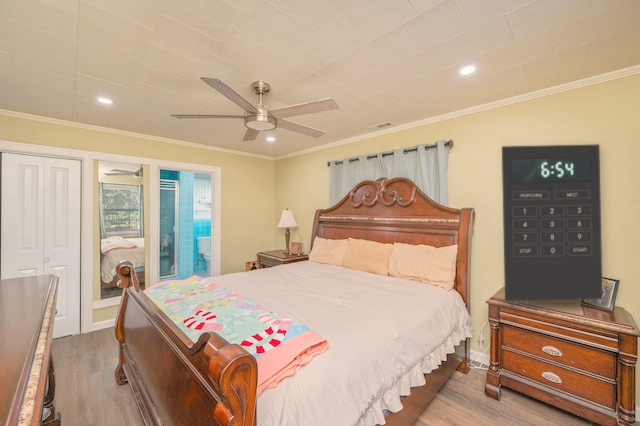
**6:54**
